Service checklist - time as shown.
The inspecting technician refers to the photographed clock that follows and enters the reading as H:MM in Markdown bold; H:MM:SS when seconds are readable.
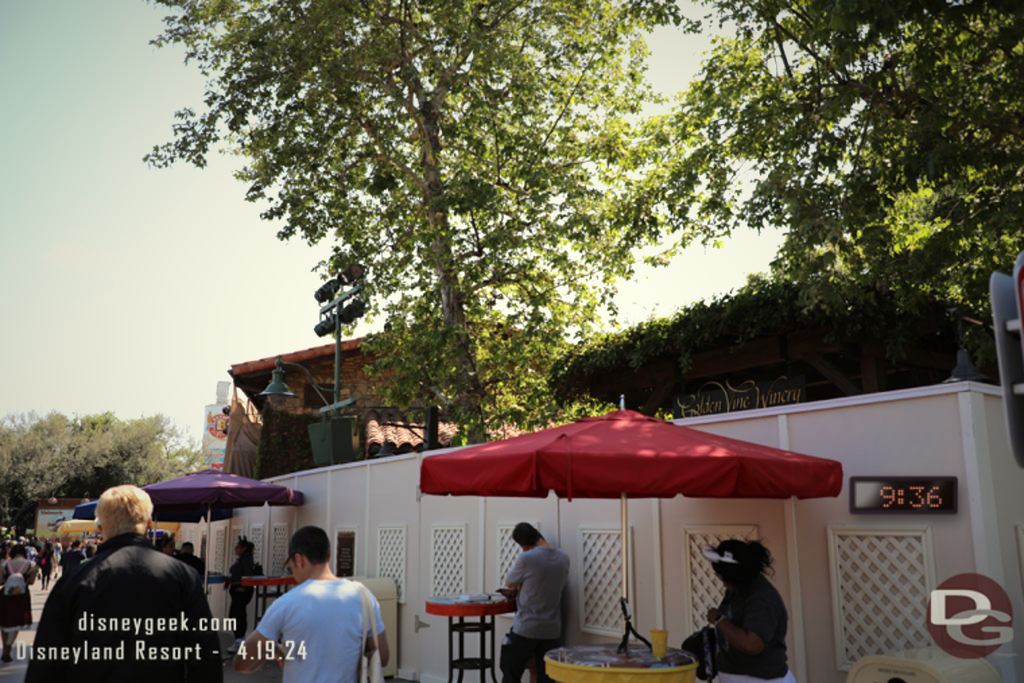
**9:36**
